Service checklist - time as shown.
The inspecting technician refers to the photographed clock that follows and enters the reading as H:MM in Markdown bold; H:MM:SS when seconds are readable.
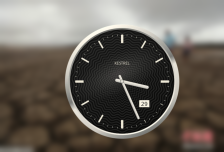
**3:26**
